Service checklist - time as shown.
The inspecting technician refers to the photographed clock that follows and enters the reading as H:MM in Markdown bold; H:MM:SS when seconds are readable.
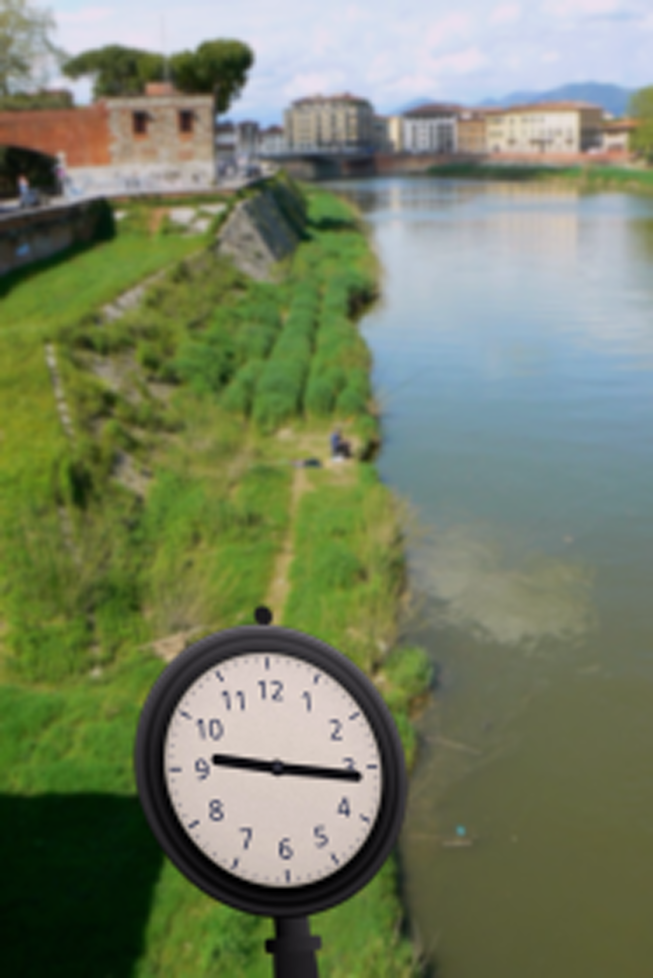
**9:16**
